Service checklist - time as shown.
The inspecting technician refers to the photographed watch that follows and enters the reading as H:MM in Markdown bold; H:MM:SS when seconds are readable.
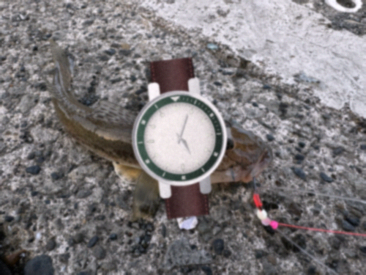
**5:04**
